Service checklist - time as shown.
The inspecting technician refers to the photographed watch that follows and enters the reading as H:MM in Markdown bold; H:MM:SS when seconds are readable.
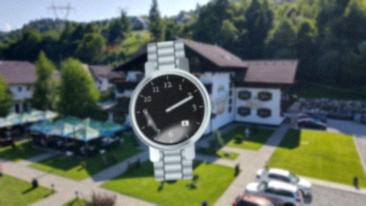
**2:11**
